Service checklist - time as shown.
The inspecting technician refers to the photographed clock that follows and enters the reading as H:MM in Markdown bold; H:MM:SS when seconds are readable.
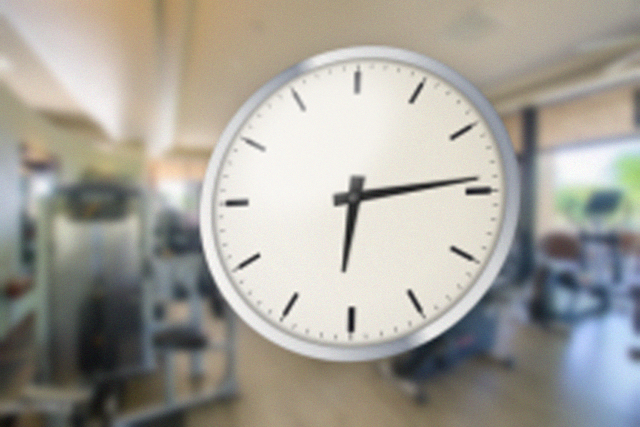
**6:14**
